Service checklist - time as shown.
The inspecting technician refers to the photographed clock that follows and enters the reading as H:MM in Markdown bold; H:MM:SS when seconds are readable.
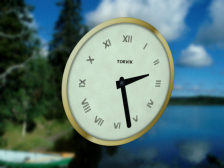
**2:27**
